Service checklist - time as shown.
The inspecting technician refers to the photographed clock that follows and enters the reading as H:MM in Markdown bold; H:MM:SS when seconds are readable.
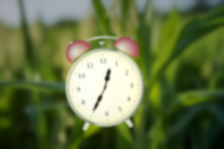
**12:35**
